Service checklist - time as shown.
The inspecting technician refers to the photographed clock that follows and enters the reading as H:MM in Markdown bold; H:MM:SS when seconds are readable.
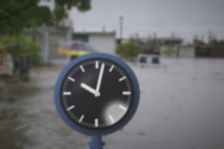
**10:02**
